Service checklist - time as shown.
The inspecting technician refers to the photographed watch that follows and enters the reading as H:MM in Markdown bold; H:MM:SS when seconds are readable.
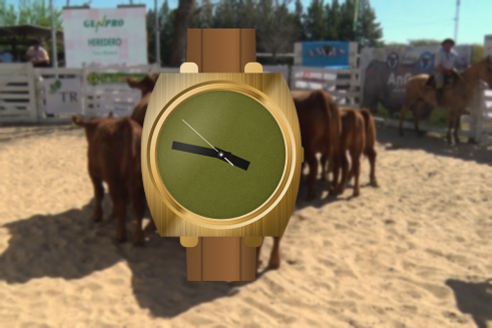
**3:46:52**
